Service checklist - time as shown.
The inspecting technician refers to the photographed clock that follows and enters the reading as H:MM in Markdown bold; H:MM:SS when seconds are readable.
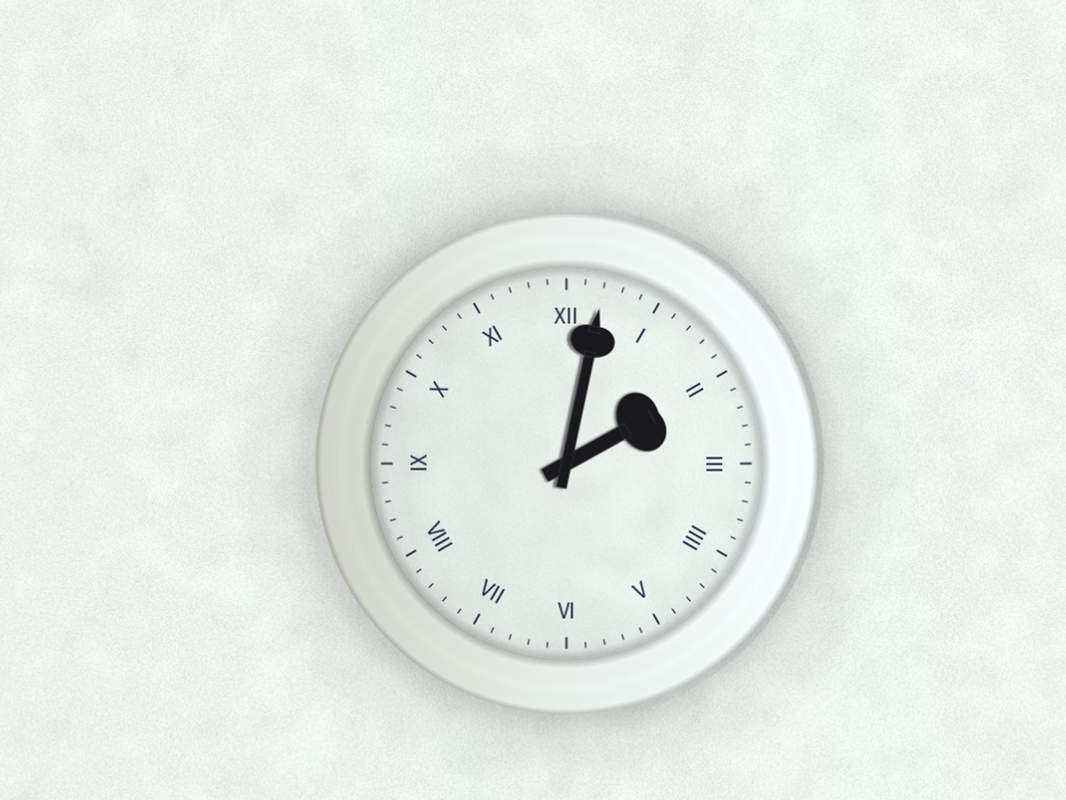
**2:02**
